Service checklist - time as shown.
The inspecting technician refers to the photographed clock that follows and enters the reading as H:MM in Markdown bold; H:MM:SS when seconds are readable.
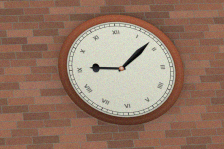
**9:08**
